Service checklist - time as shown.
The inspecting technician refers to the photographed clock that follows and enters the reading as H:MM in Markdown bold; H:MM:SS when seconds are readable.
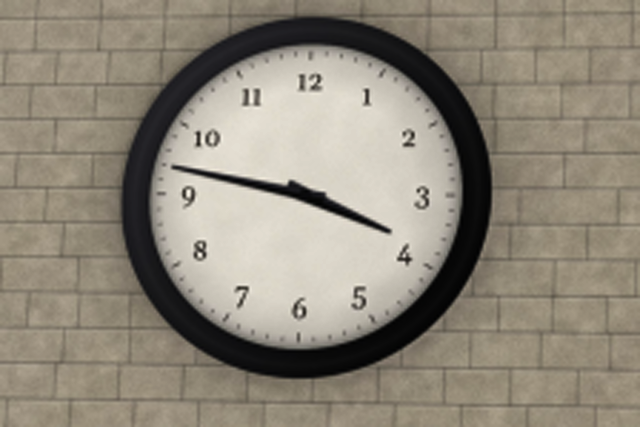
**3:47**
